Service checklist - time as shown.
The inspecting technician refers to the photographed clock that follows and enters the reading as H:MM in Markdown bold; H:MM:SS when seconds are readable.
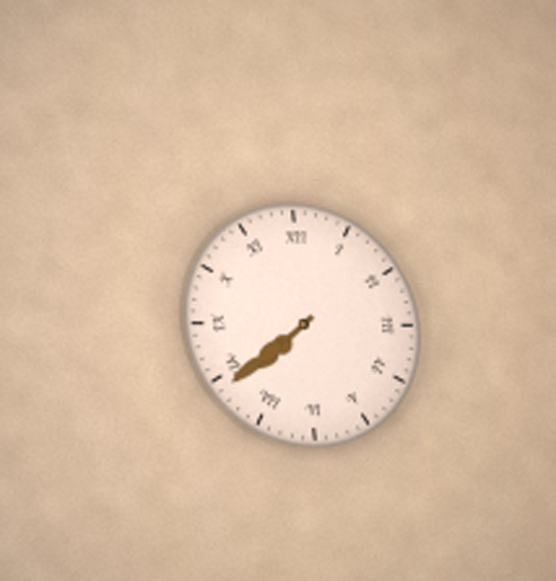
**7:39**
